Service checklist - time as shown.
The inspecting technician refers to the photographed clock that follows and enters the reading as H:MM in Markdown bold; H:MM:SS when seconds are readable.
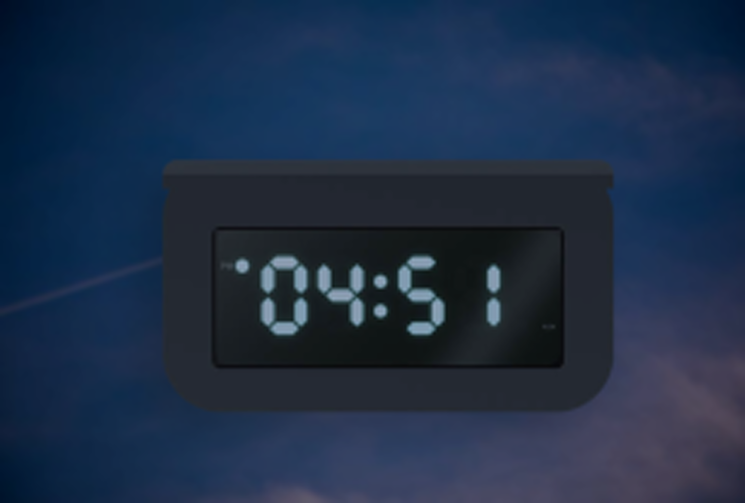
**4:51**
